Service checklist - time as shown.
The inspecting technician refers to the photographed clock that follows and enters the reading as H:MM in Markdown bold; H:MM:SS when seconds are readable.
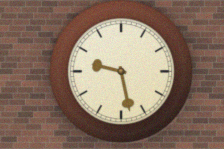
**9:28**
